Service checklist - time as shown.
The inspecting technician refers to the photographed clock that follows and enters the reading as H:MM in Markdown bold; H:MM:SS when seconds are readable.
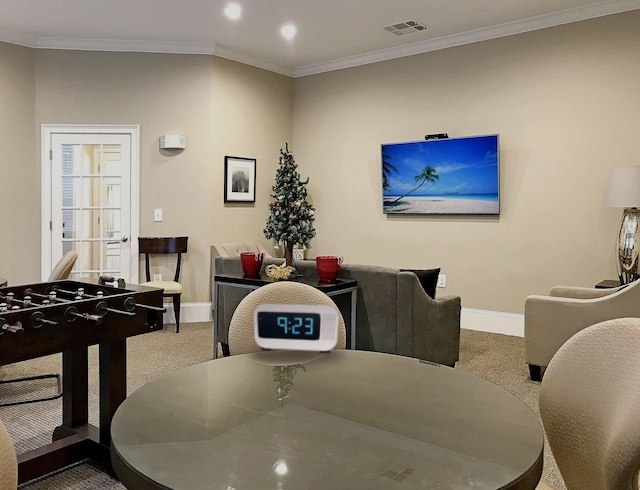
**9:23**
